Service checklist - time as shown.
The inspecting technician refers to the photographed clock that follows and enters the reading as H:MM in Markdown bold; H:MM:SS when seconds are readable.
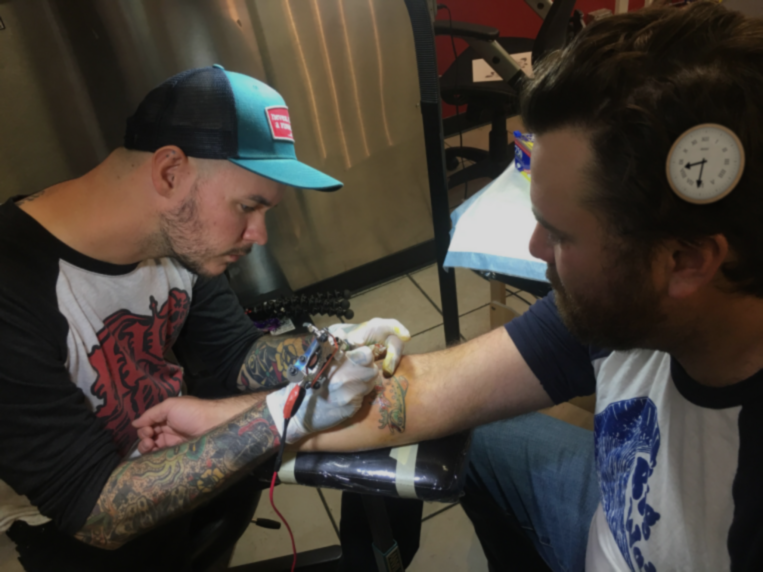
**8:31**
